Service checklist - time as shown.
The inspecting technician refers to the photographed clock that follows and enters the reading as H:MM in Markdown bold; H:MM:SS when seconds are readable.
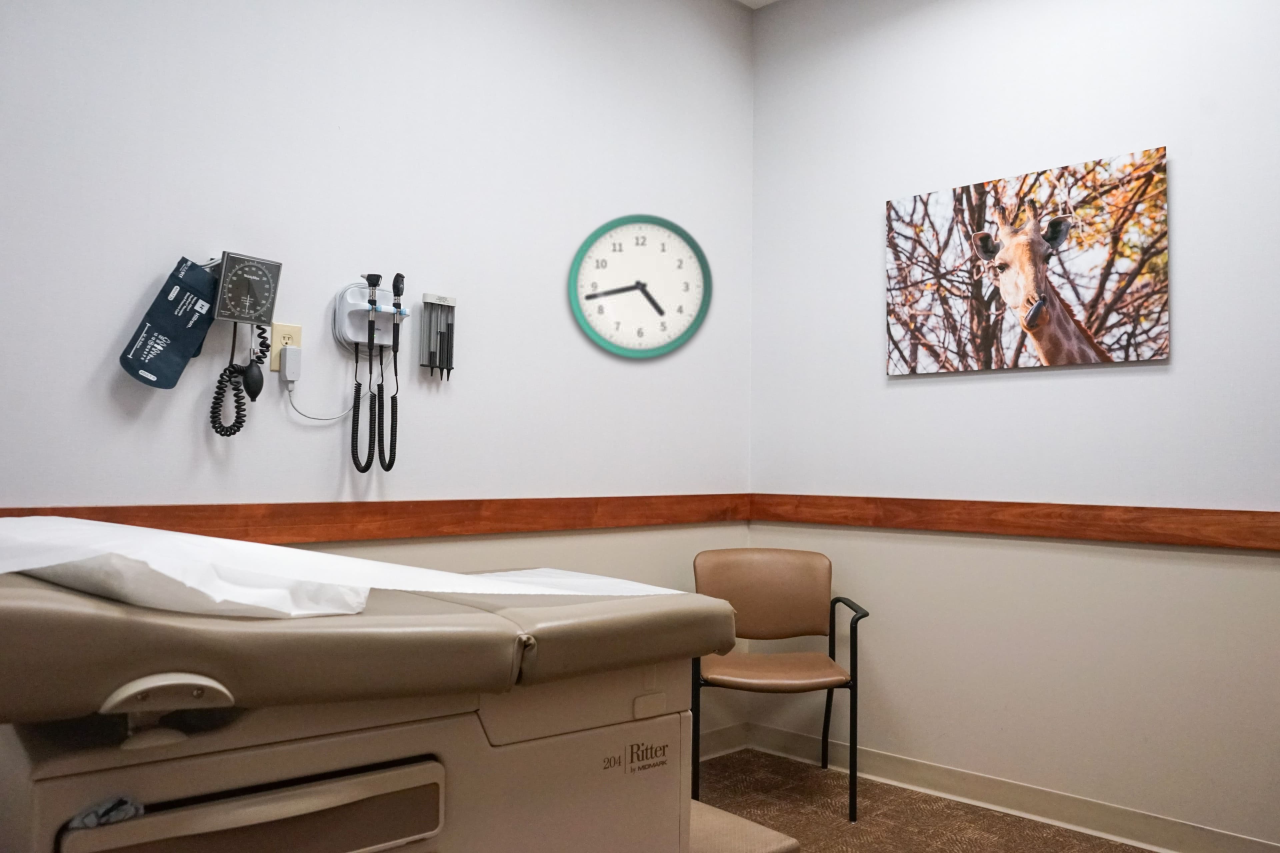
**4:43**
